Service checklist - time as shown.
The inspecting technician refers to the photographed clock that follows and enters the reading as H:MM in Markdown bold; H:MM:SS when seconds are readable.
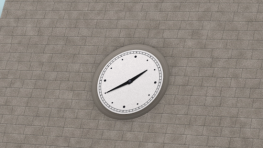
**1:40**
